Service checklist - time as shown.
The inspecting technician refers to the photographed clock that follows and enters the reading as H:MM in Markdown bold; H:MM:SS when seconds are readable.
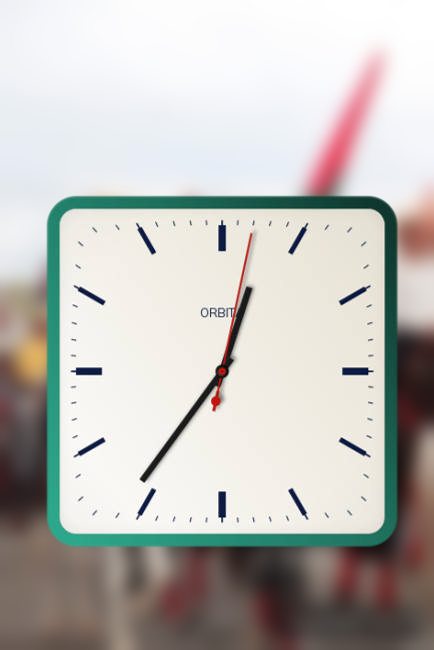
**12:36:02**
